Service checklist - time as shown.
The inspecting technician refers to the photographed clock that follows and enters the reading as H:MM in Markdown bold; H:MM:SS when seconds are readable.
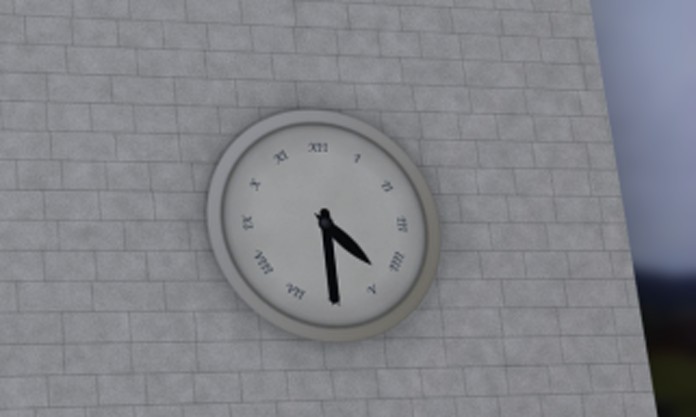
**4:30**
